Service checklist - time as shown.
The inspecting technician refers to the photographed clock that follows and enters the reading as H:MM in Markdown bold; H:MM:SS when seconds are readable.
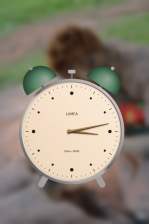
**3:13**
